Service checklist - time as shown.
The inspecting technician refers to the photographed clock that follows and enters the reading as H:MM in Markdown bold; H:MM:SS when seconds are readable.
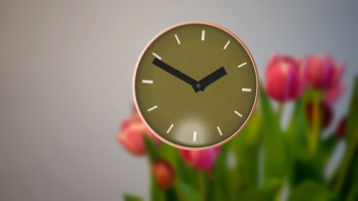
**1:49**
